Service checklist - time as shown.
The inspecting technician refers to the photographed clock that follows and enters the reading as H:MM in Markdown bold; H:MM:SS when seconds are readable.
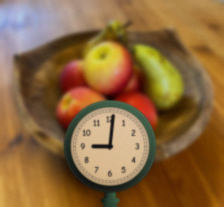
**9:01**
